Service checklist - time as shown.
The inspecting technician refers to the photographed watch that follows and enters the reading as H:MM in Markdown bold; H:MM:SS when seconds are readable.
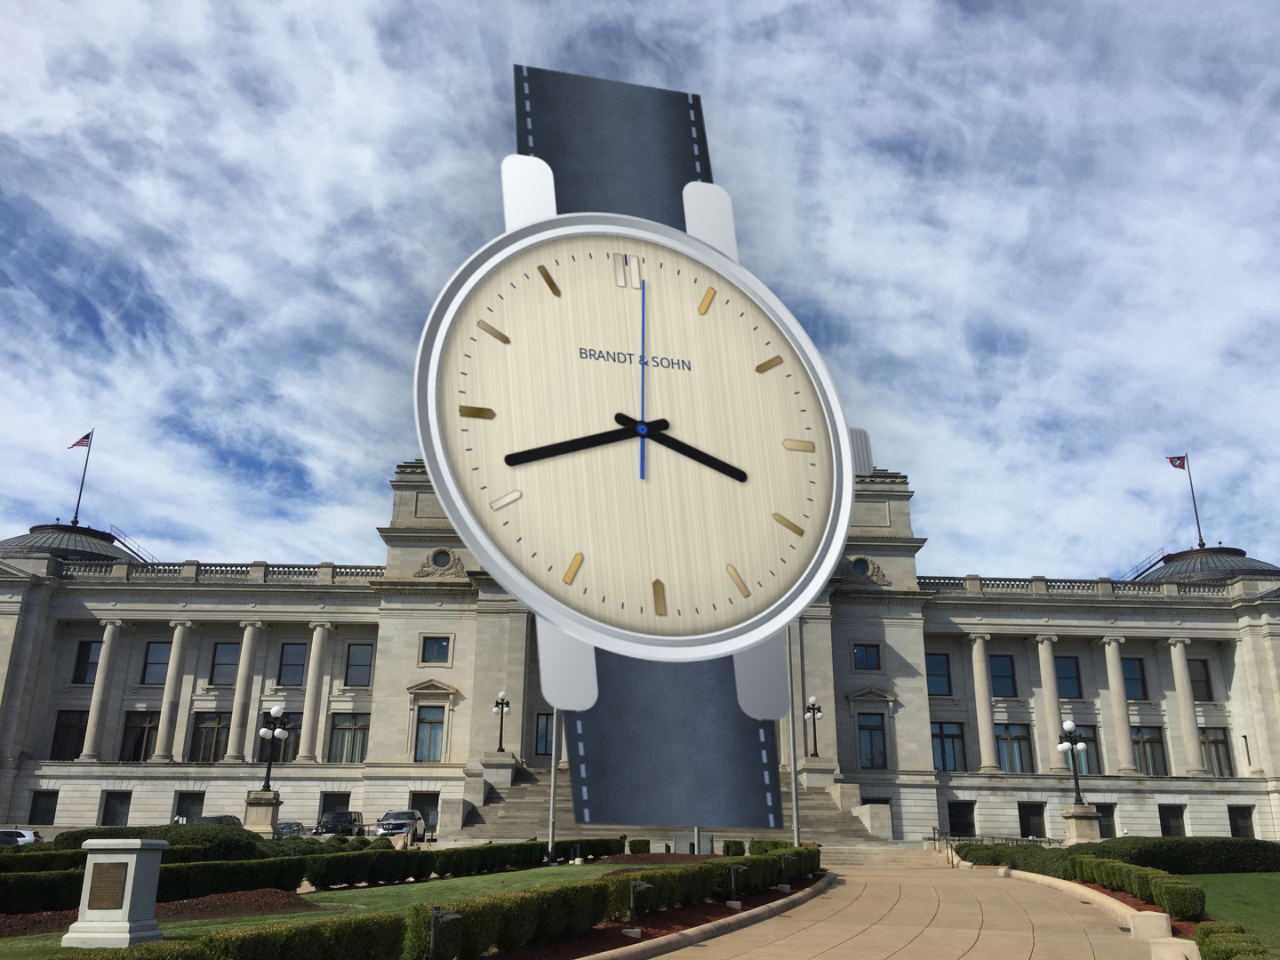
**3:42:01**
